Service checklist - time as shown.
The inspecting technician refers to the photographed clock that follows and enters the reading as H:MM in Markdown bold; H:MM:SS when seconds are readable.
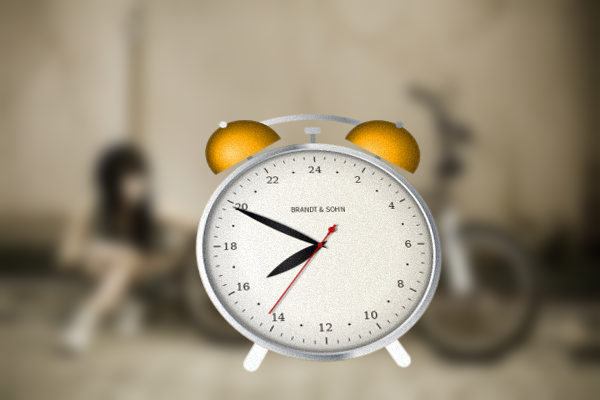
**15:49:36**
